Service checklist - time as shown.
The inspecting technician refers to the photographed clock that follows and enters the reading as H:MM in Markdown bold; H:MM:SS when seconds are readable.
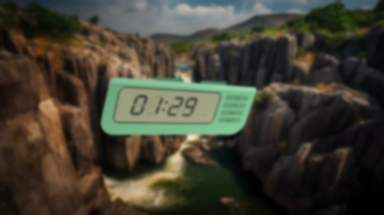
**1:29**
